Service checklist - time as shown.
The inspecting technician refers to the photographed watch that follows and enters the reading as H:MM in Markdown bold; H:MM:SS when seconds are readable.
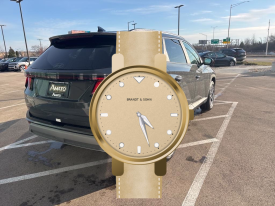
**4:27**
